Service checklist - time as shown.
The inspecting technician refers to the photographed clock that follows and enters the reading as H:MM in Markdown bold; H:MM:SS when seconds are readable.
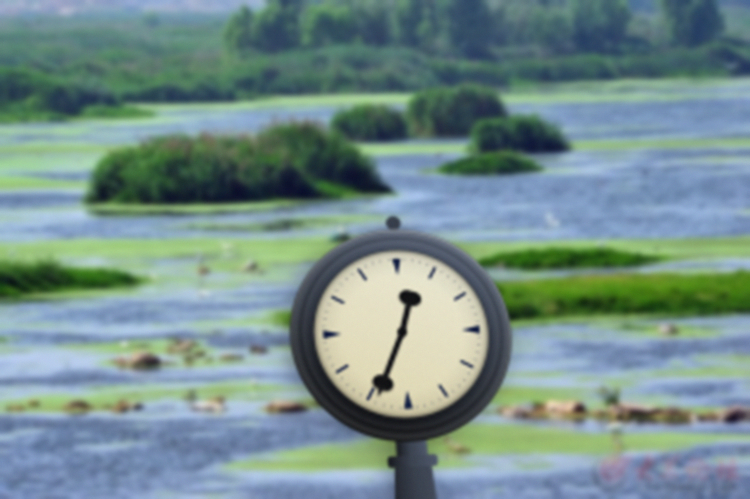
**12:34**
